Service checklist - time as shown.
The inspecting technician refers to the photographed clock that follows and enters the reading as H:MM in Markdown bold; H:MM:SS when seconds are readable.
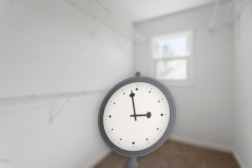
**2:58**
